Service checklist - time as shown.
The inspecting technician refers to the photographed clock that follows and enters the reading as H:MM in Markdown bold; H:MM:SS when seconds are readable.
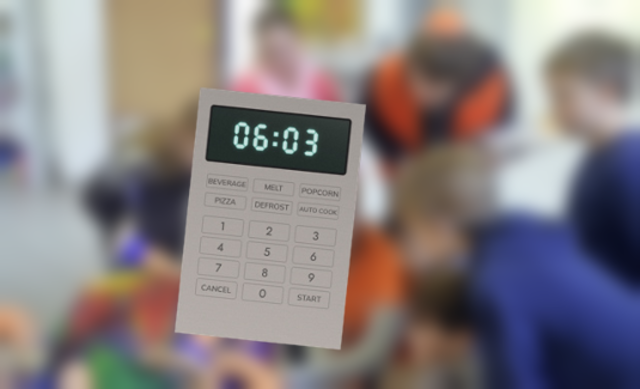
**6:03**
